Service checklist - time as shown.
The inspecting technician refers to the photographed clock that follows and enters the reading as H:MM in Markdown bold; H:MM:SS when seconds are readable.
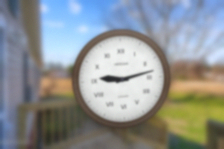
**9:13**
